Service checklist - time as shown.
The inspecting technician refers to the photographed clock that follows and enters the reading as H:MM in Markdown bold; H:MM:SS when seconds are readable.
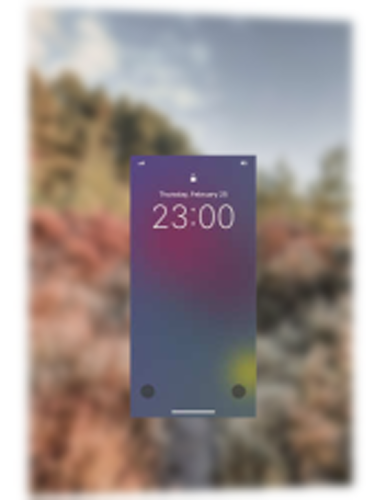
**23:00**
